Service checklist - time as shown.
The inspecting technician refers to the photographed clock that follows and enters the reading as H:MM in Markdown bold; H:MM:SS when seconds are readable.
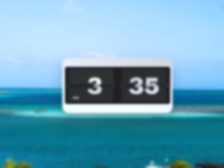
**3:35**
